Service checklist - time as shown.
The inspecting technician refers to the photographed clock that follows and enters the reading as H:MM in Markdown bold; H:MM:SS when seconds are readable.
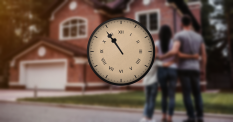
**10:54**
